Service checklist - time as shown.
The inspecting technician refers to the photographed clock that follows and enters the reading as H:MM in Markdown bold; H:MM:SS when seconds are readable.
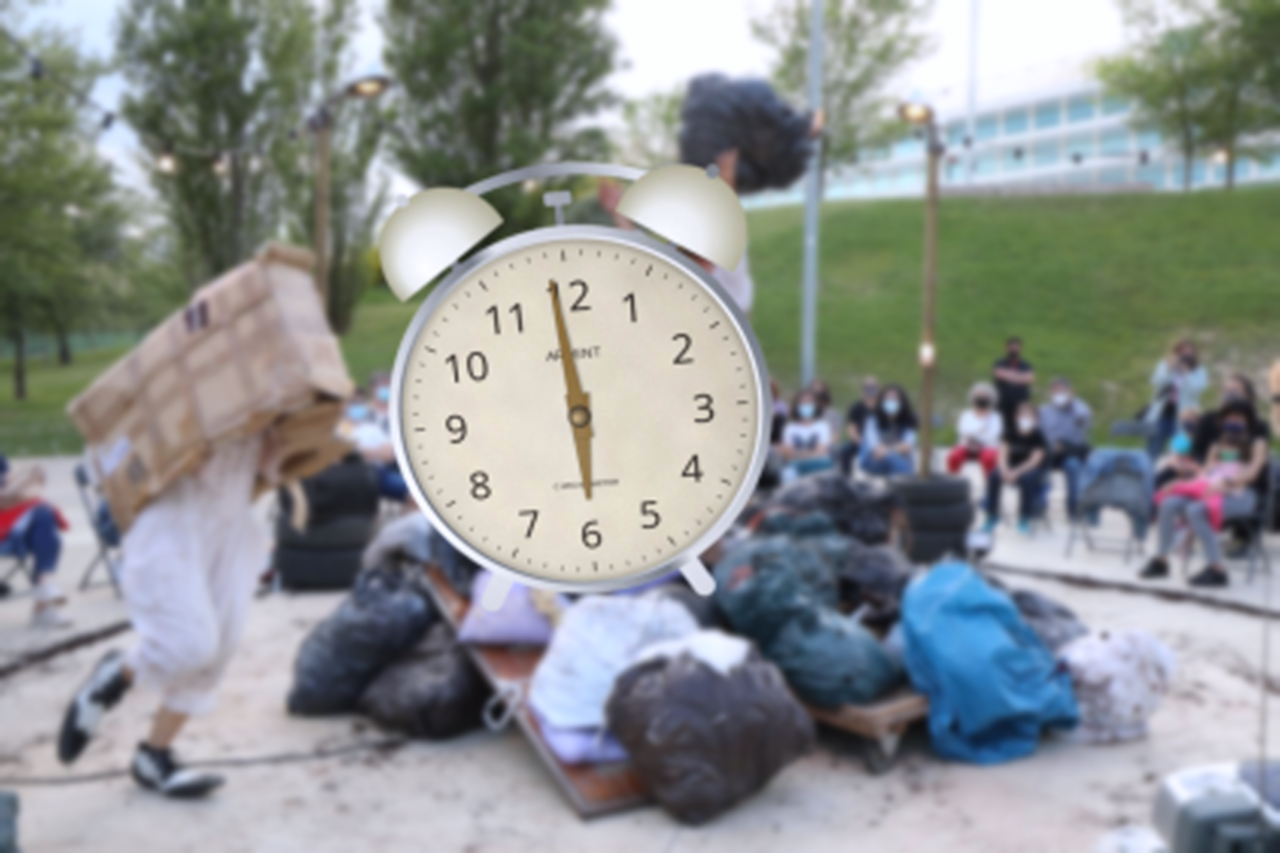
**5:59**
